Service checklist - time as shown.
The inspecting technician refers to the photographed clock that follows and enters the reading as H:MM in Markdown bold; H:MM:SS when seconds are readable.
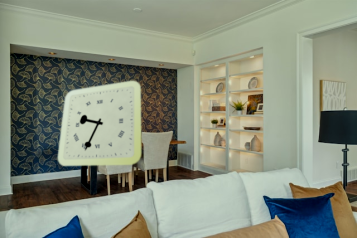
**9:34**
